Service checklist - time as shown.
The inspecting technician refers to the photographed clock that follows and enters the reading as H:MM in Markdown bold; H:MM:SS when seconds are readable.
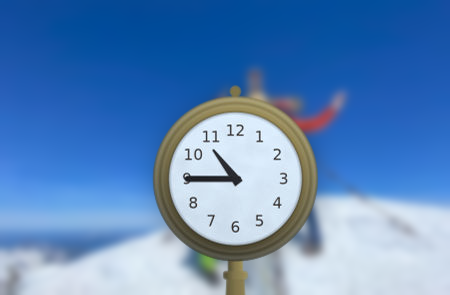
**10:45**
